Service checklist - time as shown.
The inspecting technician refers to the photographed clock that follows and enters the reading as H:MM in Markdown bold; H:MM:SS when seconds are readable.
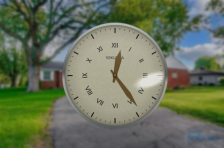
**12:24**
